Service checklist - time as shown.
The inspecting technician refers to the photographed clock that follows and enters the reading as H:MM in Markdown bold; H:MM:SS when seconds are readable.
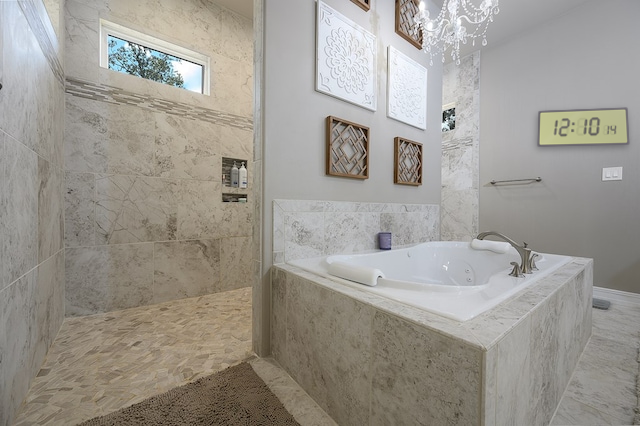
**12:10:14**
